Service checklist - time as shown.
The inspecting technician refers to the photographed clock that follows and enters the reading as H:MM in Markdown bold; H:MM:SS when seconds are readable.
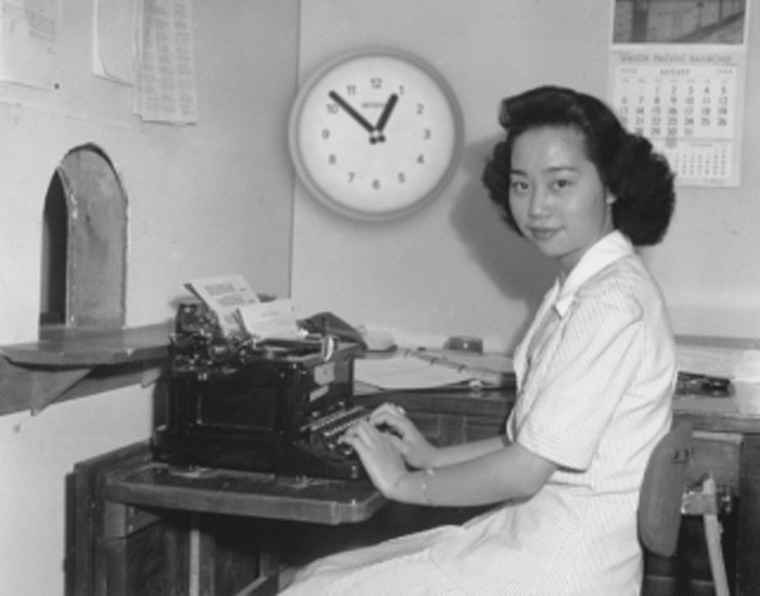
**12:52**
